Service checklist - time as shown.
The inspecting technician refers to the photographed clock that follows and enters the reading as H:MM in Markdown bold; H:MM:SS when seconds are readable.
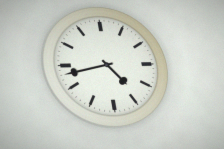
**4:43**
